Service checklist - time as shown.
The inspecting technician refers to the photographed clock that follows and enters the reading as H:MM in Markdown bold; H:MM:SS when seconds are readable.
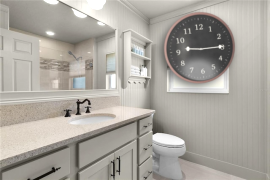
**9:15**
